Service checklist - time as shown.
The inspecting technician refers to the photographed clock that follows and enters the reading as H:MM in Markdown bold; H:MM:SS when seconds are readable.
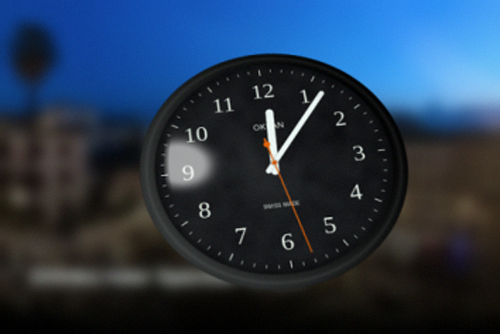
**12:06:28**
